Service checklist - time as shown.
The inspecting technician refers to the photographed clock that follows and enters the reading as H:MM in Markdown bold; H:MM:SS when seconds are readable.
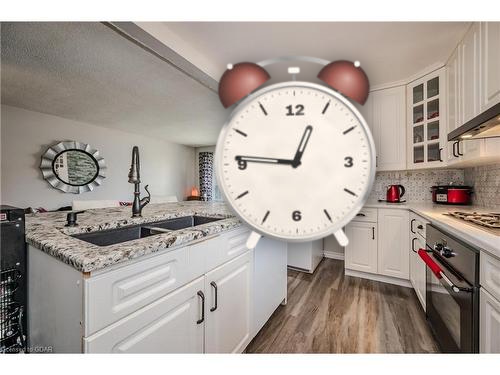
**12:46**
